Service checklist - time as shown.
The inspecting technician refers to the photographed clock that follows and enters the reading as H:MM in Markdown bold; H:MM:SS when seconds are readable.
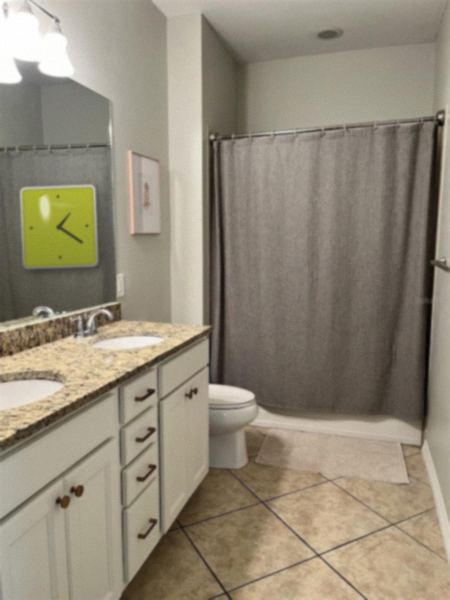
**1:21**
